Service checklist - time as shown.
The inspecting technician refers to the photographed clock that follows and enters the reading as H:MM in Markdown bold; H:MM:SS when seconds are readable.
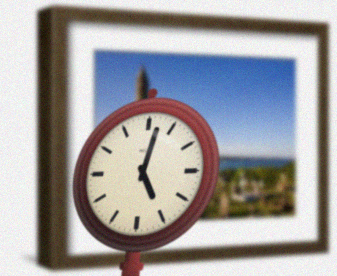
**5:02**
